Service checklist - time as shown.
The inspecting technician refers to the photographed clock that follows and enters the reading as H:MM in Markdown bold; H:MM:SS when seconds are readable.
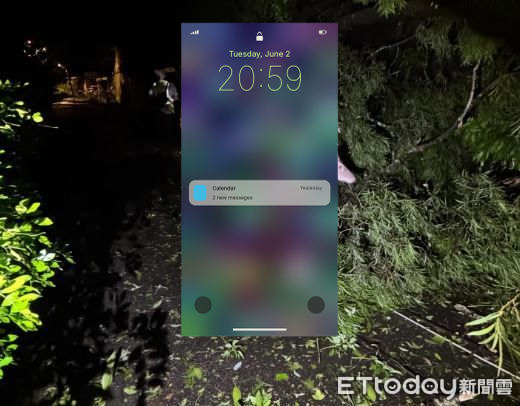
**20:59**
